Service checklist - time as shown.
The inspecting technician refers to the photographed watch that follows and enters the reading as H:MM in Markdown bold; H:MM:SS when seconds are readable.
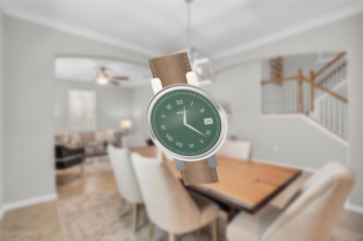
**12:22**
